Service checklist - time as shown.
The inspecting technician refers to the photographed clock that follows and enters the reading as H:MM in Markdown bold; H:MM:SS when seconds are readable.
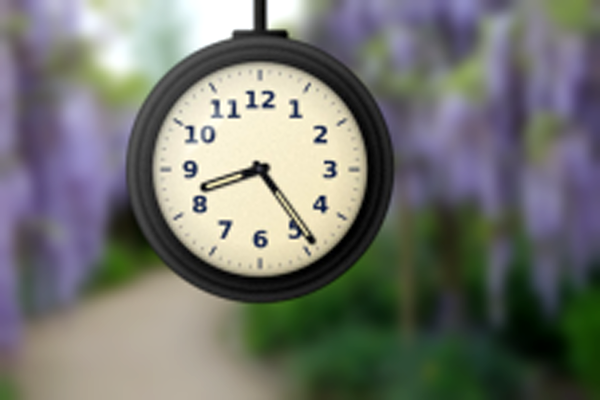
**8:24**
